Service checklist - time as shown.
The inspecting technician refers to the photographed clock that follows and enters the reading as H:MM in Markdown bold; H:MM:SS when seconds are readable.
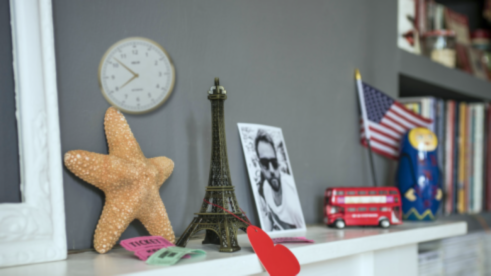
**7:52**
